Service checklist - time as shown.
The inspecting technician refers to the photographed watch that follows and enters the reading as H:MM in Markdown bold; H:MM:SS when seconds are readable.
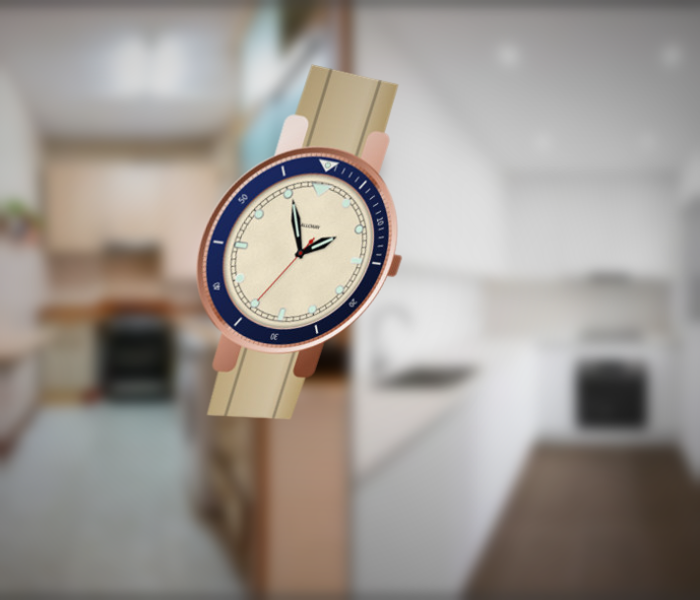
**1:55:35**
